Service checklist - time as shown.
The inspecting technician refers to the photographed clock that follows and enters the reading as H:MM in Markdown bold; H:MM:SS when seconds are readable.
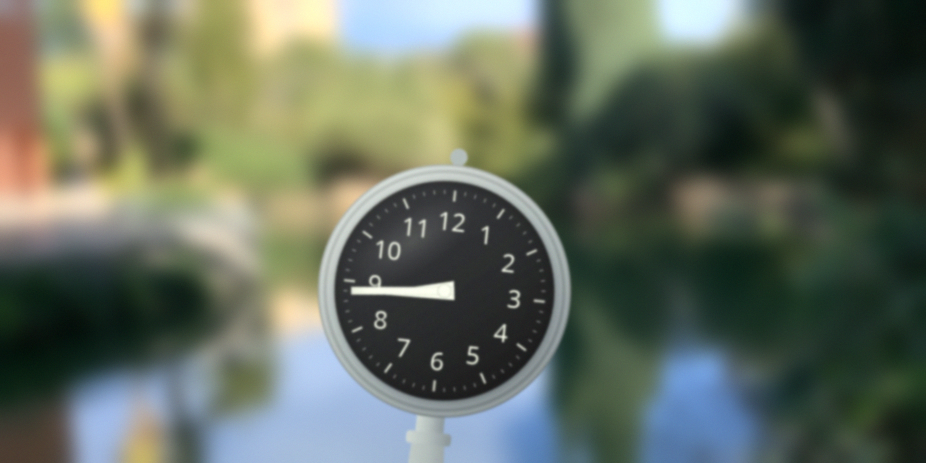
**8:44**
